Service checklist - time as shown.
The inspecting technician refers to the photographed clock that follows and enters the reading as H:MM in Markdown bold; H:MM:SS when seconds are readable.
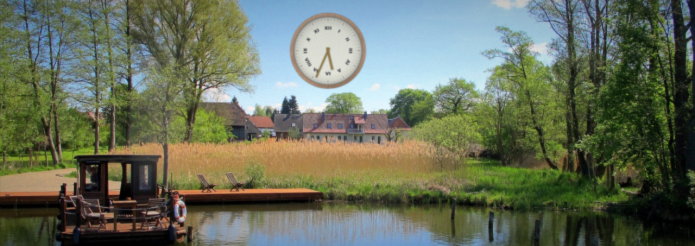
**5:34**
